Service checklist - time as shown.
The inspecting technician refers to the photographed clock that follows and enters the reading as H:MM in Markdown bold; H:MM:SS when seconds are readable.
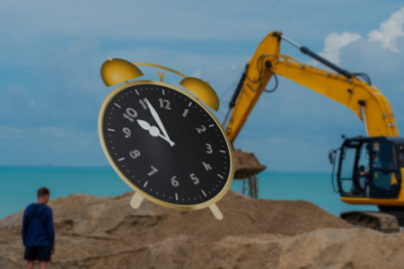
**9:56**
